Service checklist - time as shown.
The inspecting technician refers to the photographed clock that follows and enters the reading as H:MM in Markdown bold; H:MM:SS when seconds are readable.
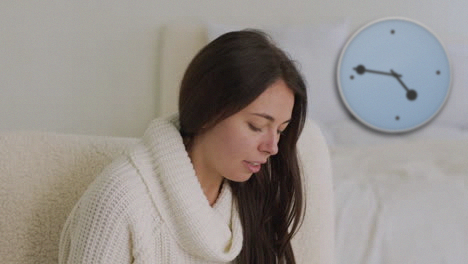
**4:47**
